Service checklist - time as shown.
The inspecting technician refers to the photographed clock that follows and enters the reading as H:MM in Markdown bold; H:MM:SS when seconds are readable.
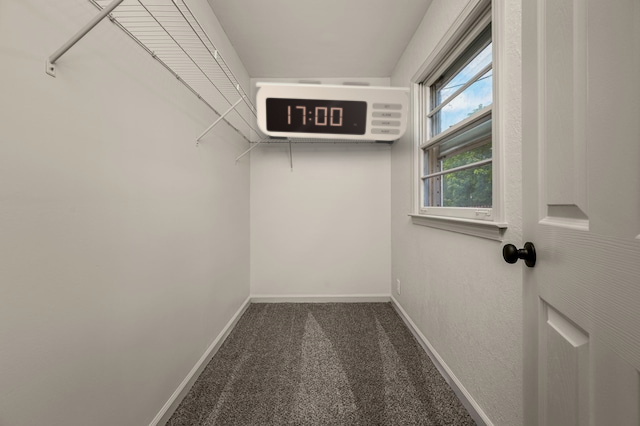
**17:00**
